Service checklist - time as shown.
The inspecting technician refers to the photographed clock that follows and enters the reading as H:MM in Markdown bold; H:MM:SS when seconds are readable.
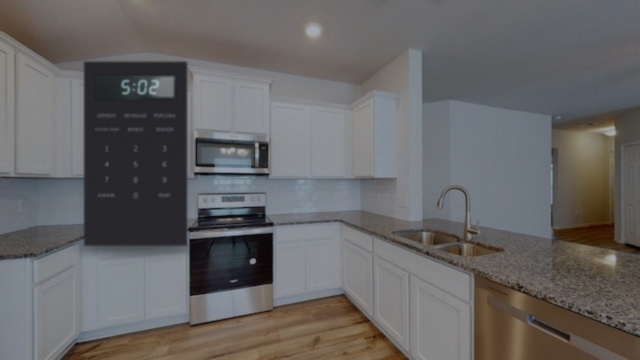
**5:02**
